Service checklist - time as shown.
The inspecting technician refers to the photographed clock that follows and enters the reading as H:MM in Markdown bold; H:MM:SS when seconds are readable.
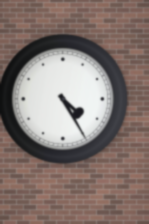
**4:25**
